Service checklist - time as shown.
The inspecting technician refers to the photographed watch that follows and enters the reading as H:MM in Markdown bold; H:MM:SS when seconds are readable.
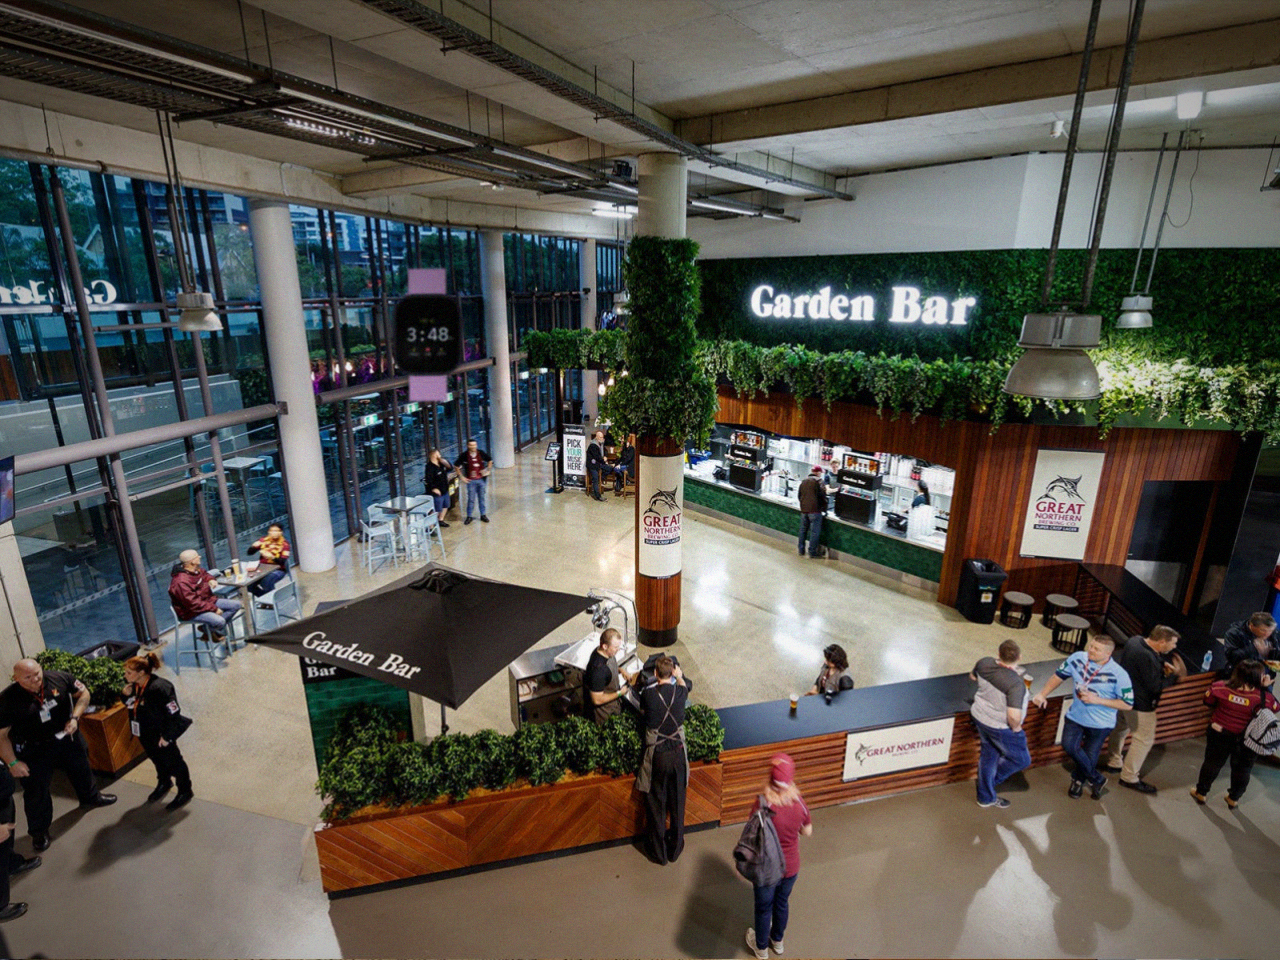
**3:48**
